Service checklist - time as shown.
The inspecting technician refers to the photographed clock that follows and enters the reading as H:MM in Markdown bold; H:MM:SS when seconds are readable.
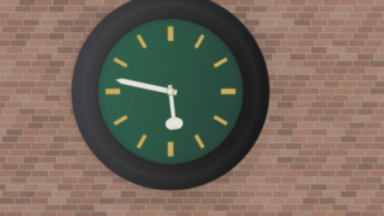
**5:47**
